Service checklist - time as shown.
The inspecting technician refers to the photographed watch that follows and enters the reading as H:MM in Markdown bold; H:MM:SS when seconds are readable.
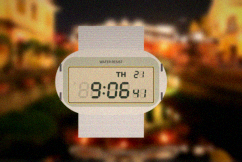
**9:06:41**
